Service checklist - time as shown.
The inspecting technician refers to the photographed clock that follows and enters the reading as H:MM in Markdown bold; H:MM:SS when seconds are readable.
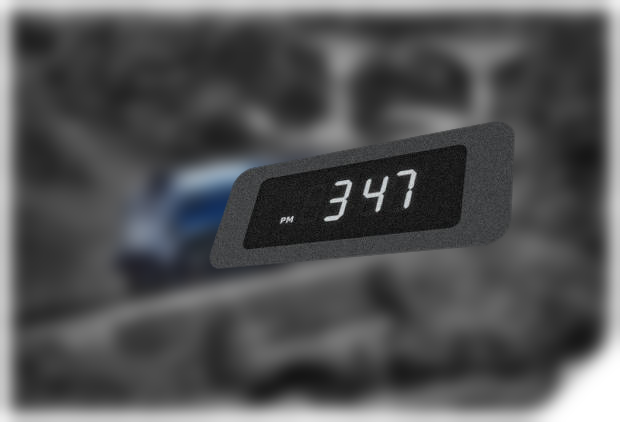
**3:47**
